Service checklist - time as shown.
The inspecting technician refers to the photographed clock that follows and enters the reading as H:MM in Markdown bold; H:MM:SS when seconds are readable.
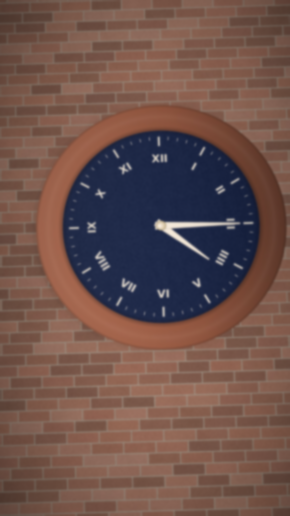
**4:15**
